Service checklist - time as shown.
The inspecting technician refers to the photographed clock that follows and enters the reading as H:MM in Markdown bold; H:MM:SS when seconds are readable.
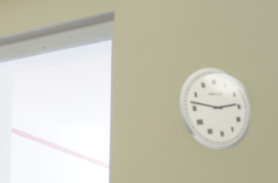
**2:47**
